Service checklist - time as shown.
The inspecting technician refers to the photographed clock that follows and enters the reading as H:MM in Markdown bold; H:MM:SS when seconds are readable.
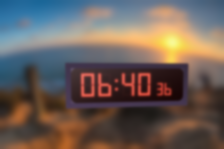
**6:40:36**
